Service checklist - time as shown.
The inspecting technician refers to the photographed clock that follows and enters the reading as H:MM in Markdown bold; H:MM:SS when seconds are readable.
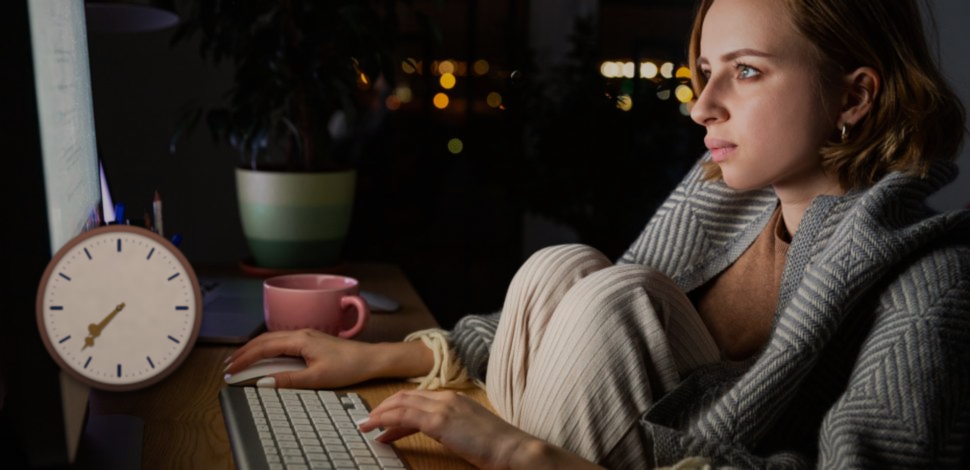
**7:37**
